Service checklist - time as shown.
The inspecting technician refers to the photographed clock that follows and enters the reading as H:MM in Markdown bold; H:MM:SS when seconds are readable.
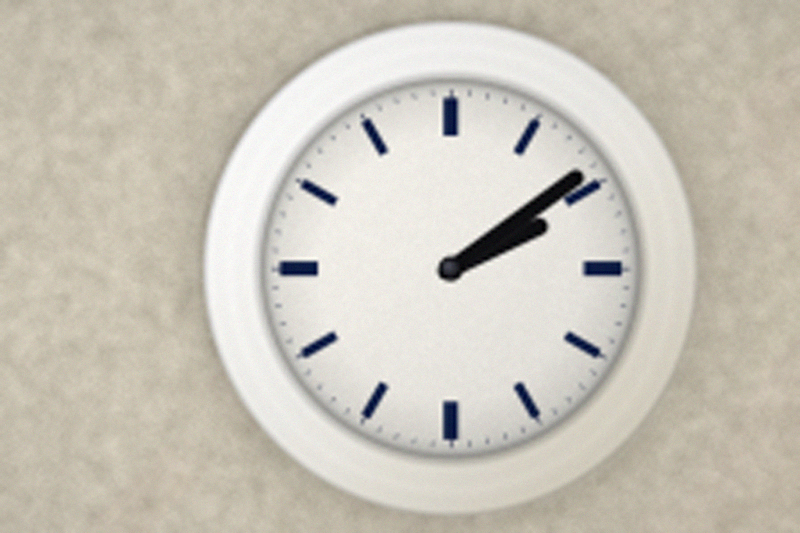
**2:09**
